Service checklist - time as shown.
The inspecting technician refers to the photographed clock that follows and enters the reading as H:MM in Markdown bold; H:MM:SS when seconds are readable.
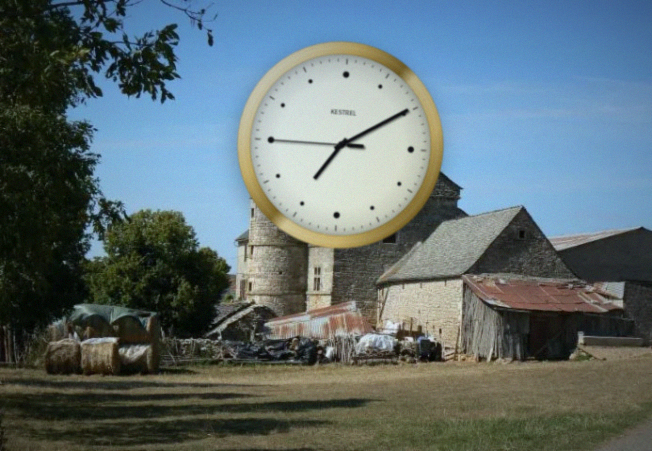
**7:09:45**
